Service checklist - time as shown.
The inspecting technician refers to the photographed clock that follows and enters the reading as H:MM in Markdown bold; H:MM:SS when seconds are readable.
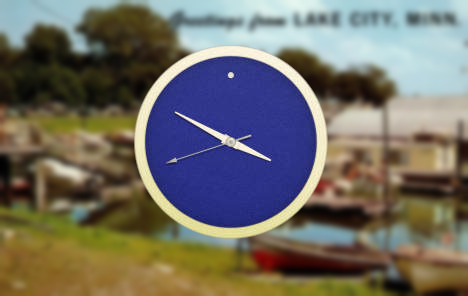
**3:49:42**
